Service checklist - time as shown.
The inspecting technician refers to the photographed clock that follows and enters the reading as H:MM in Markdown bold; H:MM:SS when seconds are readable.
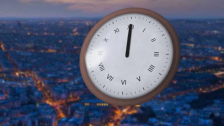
**12:00**
